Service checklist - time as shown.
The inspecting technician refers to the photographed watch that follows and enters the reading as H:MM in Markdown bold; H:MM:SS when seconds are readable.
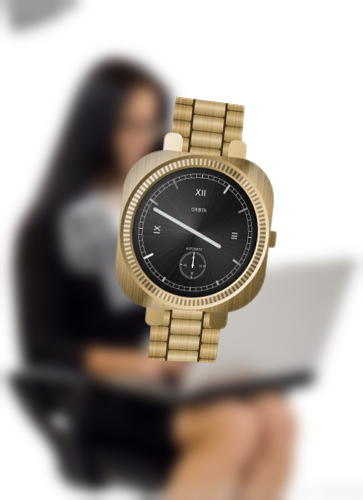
**3:49**
